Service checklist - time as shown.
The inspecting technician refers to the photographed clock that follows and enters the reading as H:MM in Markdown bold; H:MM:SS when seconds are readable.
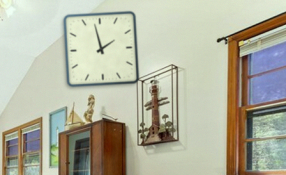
**1:58**
